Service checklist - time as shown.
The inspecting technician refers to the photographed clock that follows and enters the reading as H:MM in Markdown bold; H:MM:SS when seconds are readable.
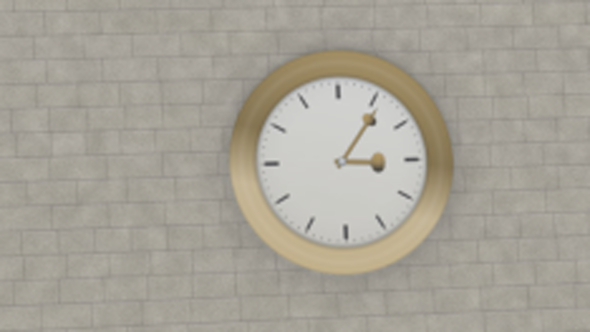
**3:06**
